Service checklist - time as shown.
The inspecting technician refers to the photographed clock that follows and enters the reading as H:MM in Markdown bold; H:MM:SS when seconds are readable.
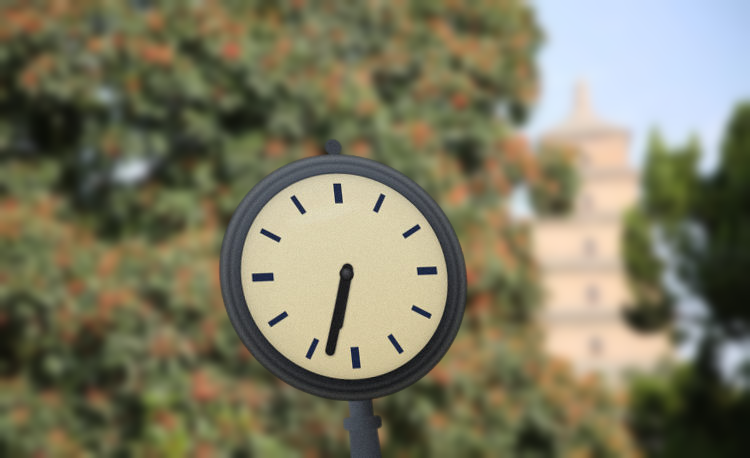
**6:33**
